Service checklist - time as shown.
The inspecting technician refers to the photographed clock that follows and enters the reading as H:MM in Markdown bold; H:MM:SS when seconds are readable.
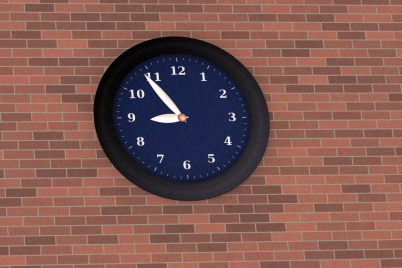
**8:54**
